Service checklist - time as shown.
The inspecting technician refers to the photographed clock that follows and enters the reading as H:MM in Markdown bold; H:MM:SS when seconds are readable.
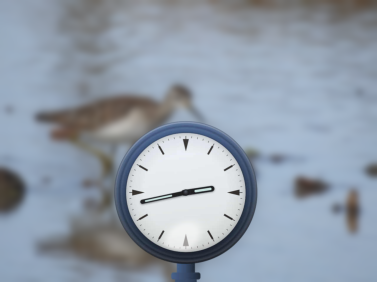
**2:43**
